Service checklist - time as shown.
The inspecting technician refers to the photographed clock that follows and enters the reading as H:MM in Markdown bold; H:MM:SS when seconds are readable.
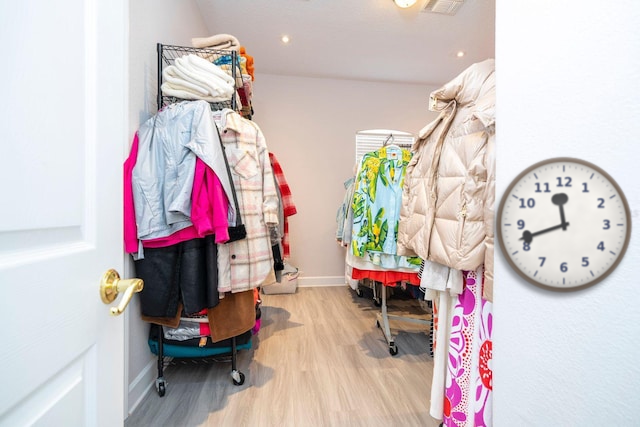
**11:42**
